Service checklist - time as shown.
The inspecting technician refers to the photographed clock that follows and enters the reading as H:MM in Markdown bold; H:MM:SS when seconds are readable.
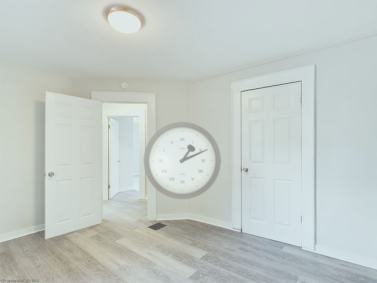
**1:11**
